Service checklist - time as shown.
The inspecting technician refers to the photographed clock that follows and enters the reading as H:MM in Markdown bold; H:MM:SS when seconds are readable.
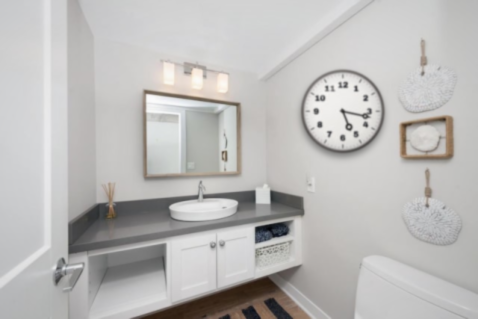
**5:17**
